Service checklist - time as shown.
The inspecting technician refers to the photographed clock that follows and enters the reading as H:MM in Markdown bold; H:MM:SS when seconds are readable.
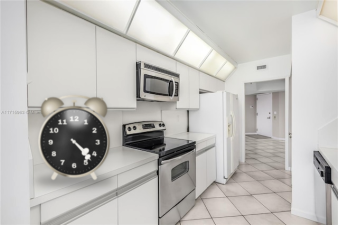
**4:23**
